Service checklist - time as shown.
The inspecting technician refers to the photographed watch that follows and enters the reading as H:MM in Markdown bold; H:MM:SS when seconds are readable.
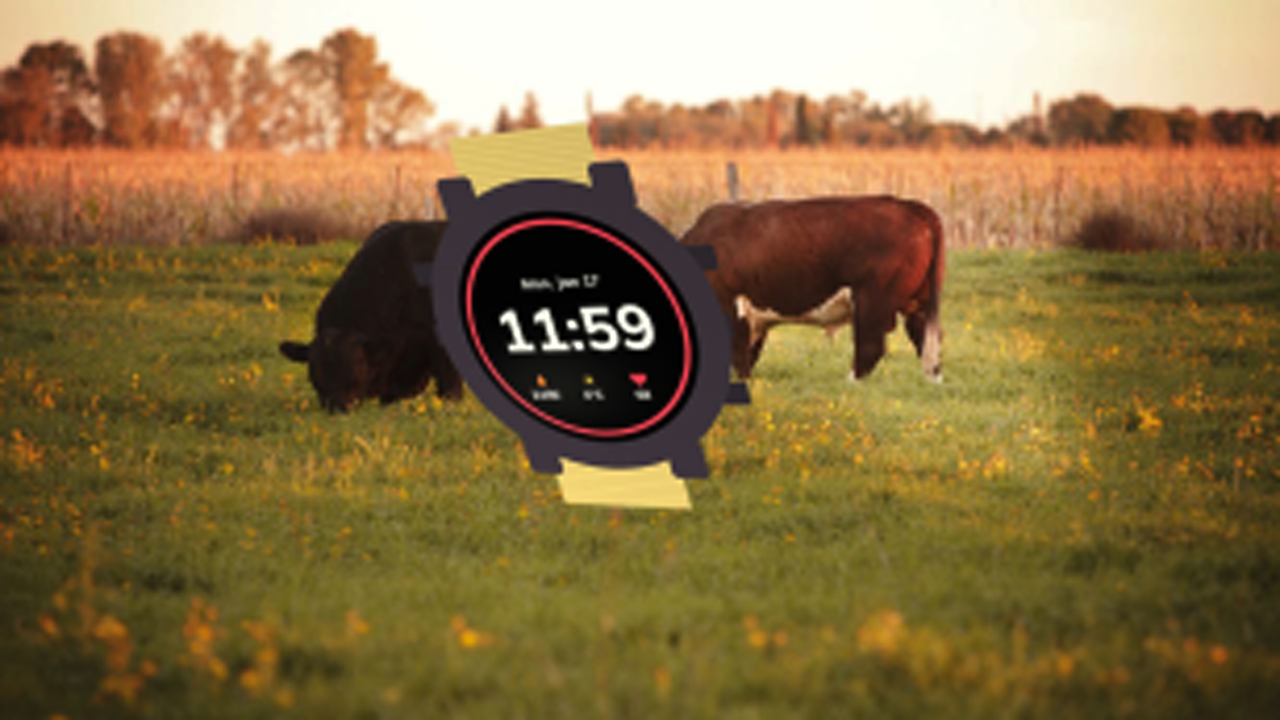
**11:59**
